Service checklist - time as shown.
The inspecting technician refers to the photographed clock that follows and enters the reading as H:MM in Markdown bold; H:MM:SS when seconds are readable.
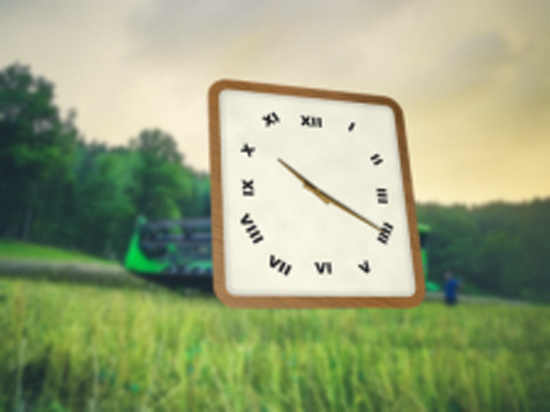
**10:20**
